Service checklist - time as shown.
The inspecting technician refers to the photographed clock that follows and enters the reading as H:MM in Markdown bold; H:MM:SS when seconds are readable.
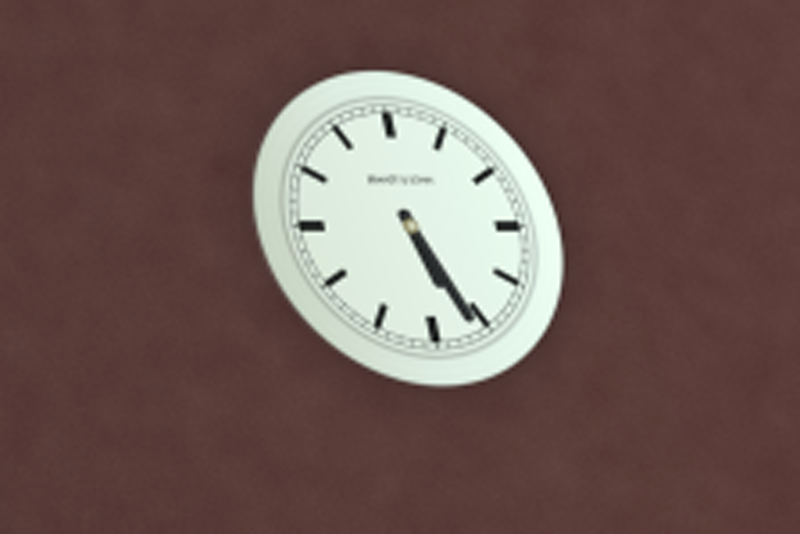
**5:26**
